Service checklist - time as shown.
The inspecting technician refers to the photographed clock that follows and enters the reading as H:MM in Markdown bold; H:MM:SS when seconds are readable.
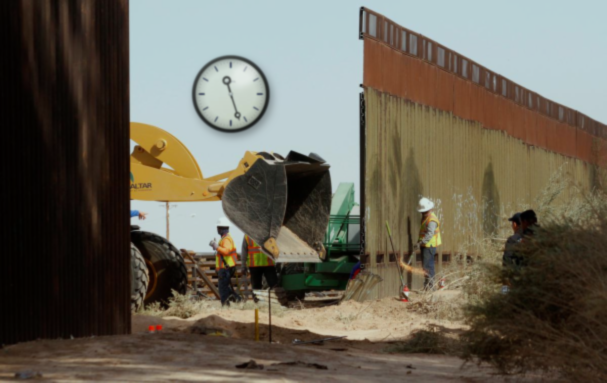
**11:27**
